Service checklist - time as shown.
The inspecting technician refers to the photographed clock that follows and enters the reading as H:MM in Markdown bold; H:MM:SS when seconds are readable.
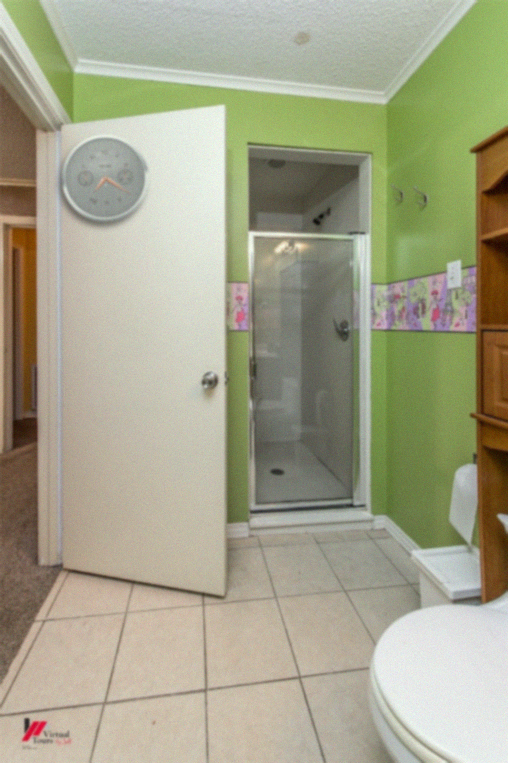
**7:21**
